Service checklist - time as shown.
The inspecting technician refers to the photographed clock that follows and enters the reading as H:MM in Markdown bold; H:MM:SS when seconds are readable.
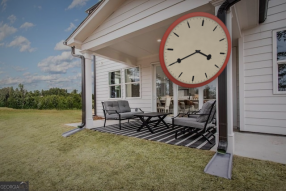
**3:40**
